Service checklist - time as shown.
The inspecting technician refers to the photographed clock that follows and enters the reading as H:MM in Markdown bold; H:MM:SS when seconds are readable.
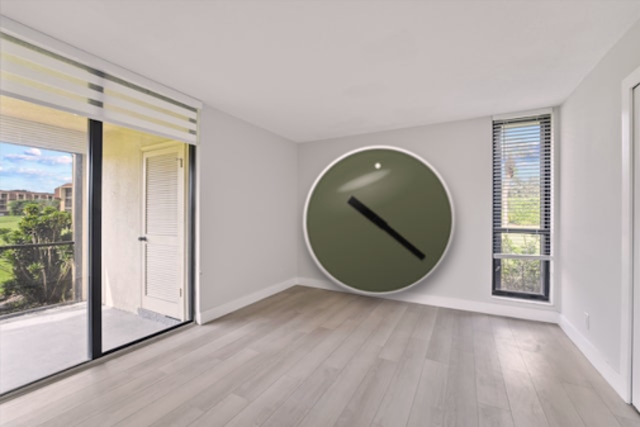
**10:22**
